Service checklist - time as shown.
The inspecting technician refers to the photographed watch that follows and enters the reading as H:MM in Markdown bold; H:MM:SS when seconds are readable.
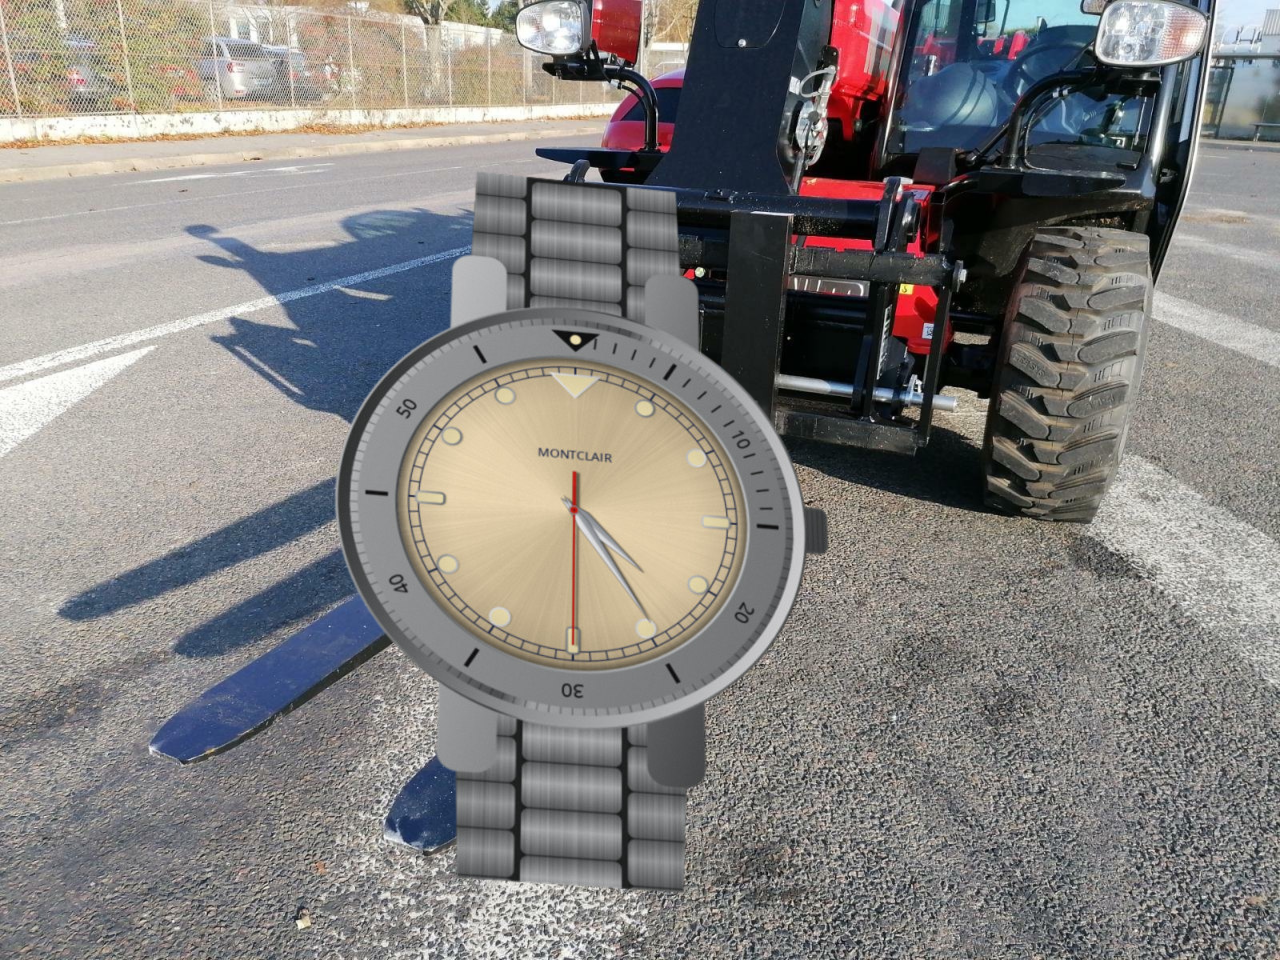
**4:24:30**
